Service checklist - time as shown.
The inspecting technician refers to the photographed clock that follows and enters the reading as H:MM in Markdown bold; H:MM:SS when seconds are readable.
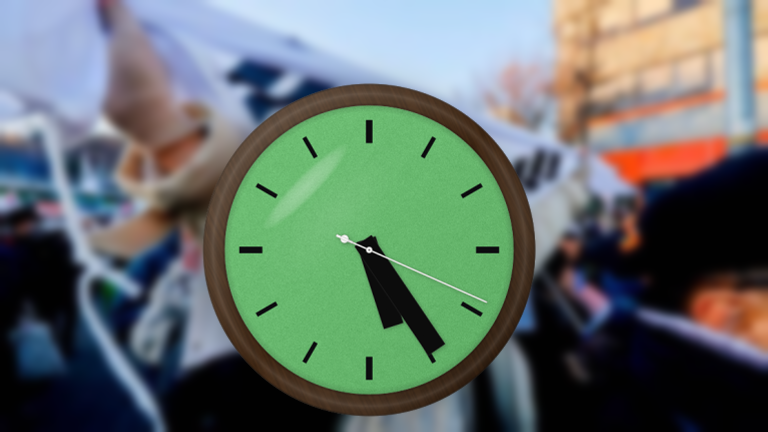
**5:24:19**
